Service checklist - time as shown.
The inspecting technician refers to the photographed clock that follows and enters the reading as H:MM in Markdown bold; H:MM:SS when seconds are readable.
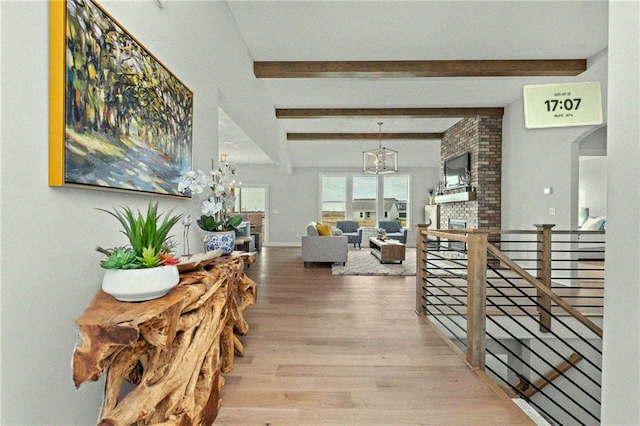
**17:07**
